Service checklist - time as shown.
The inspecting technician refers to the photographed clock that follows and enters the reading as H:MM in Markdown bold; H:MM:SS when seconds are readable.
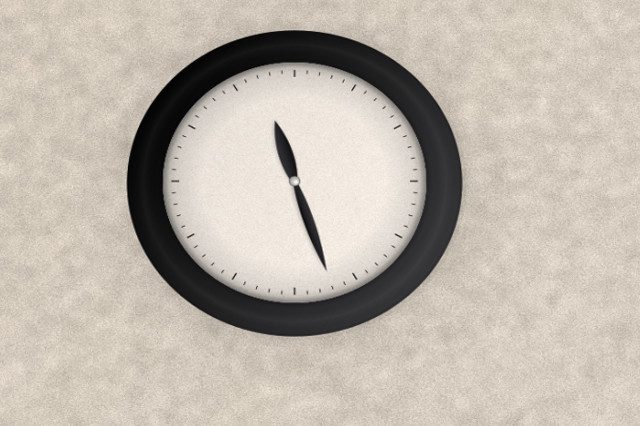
**11:27**
